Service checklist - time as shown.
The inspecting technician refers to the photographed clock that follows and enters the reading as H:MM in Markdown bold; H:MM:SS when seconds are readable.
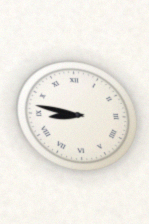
**8:47**
